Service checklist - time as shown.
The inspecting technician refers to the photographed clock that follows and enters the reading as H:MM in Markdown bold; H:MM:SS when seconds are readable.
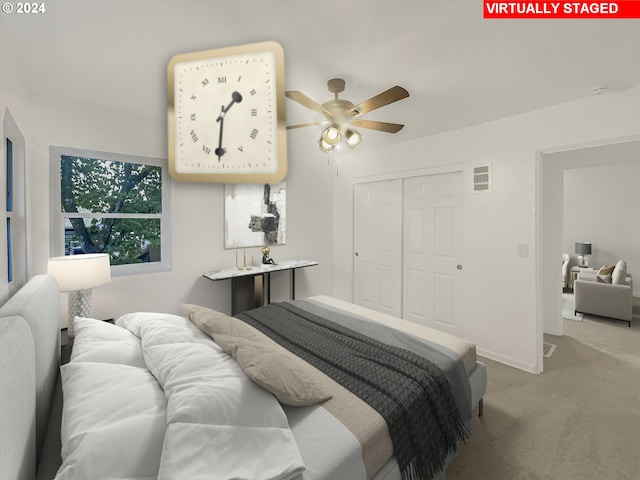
**1:31**
